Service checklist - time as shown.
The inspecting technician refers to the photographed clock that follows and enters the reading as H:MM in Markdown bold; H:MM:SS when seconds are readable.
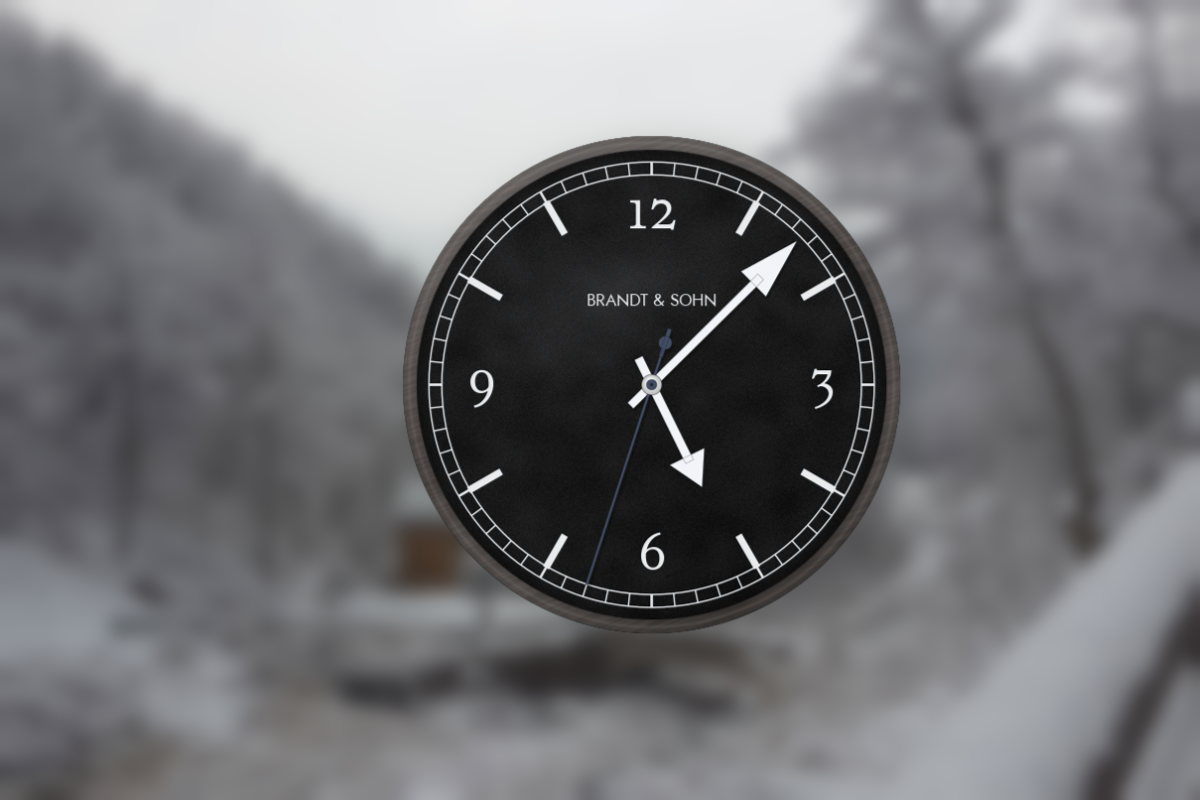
**5:07:33**
